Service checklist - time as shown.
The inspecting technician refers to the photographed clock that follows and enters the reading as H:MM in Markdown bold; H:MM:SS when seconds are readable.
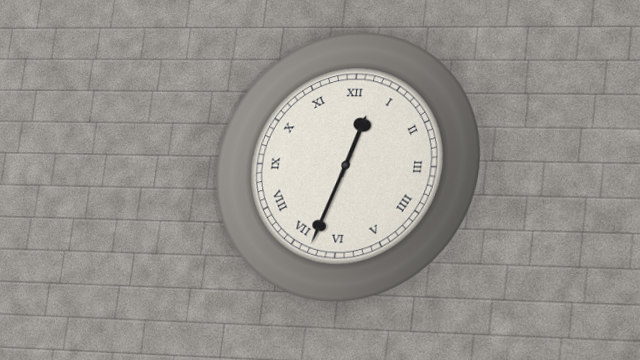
**12:33**
